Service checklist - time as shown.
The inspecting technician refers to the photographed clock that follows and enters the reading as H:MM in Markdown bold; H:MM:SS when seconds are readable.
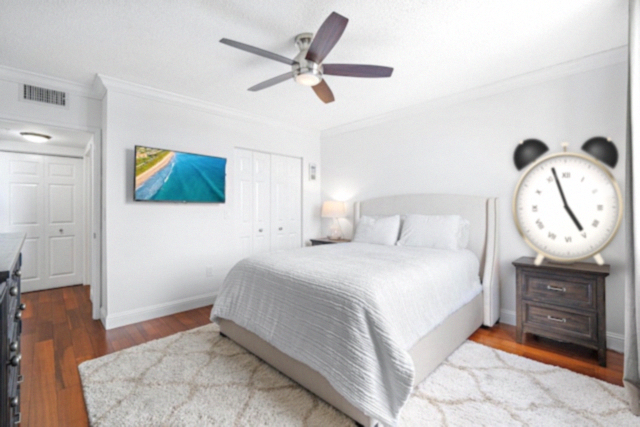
**4:57**
